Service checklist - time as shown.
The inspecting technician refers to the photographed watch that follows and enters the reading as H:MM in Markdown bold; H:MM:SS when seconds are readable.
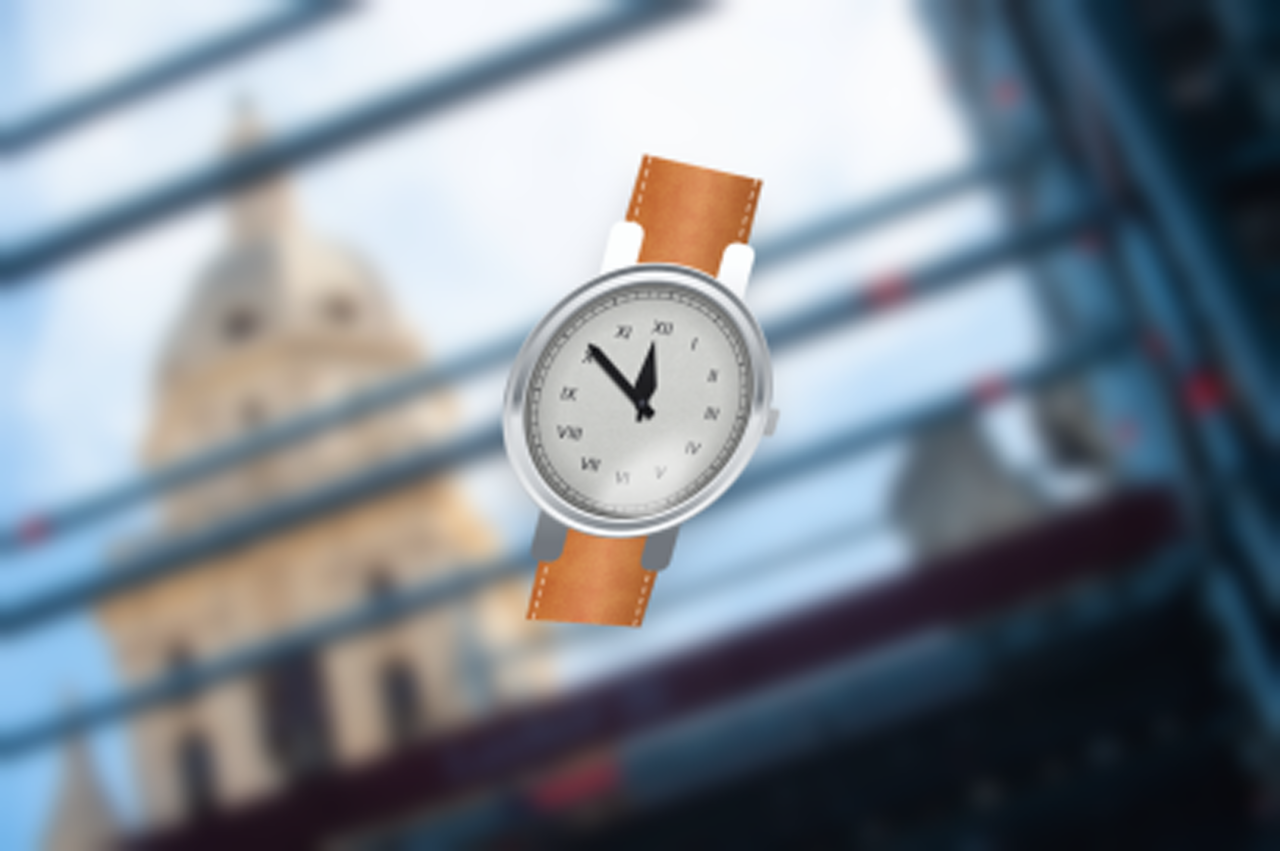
**11:51**
